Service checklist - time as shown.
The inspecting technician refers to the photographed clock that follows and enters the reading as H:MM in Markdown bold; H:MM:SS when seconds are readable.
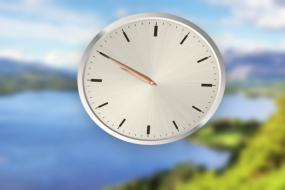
**9:50**
